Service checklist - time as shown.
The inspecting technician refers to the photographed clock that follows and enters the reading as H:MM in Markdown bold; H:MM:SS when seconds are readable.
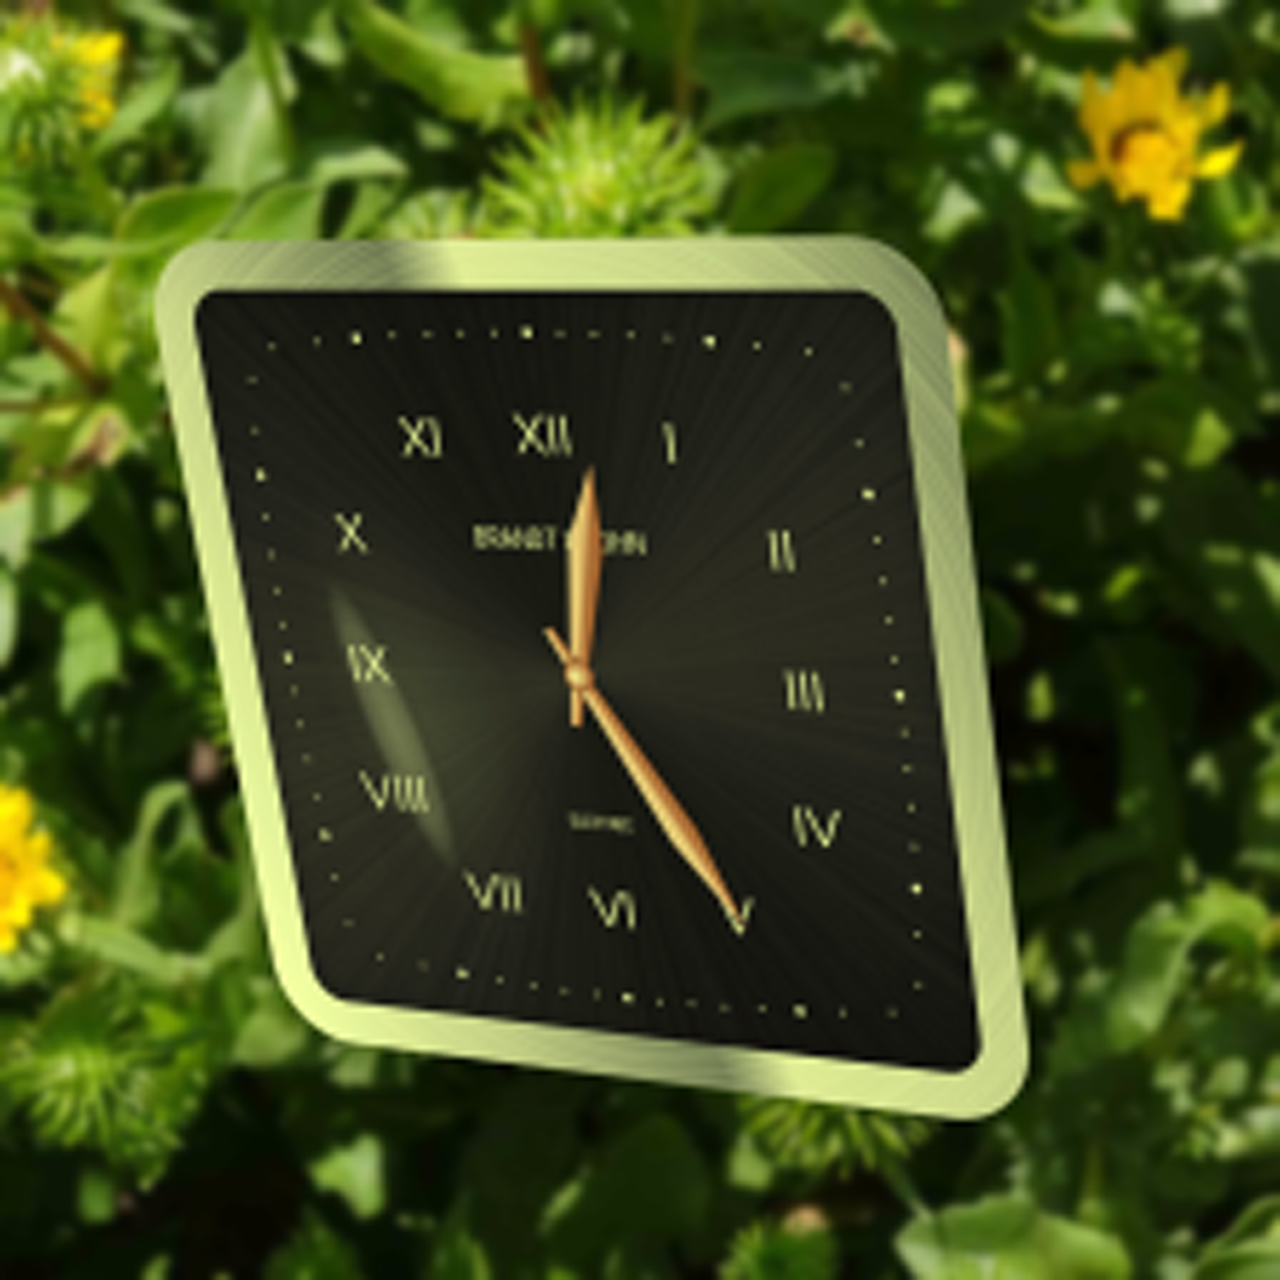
**12:25**
